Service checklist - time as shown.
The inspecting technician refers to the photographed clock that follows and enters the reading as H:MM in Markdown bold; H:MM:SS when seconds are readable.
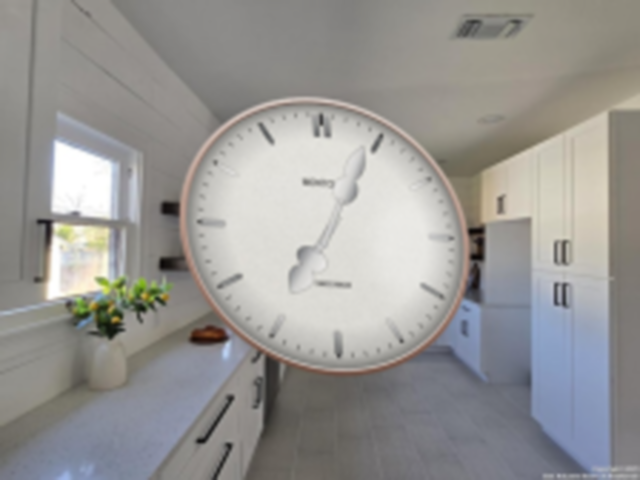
**7:04**
